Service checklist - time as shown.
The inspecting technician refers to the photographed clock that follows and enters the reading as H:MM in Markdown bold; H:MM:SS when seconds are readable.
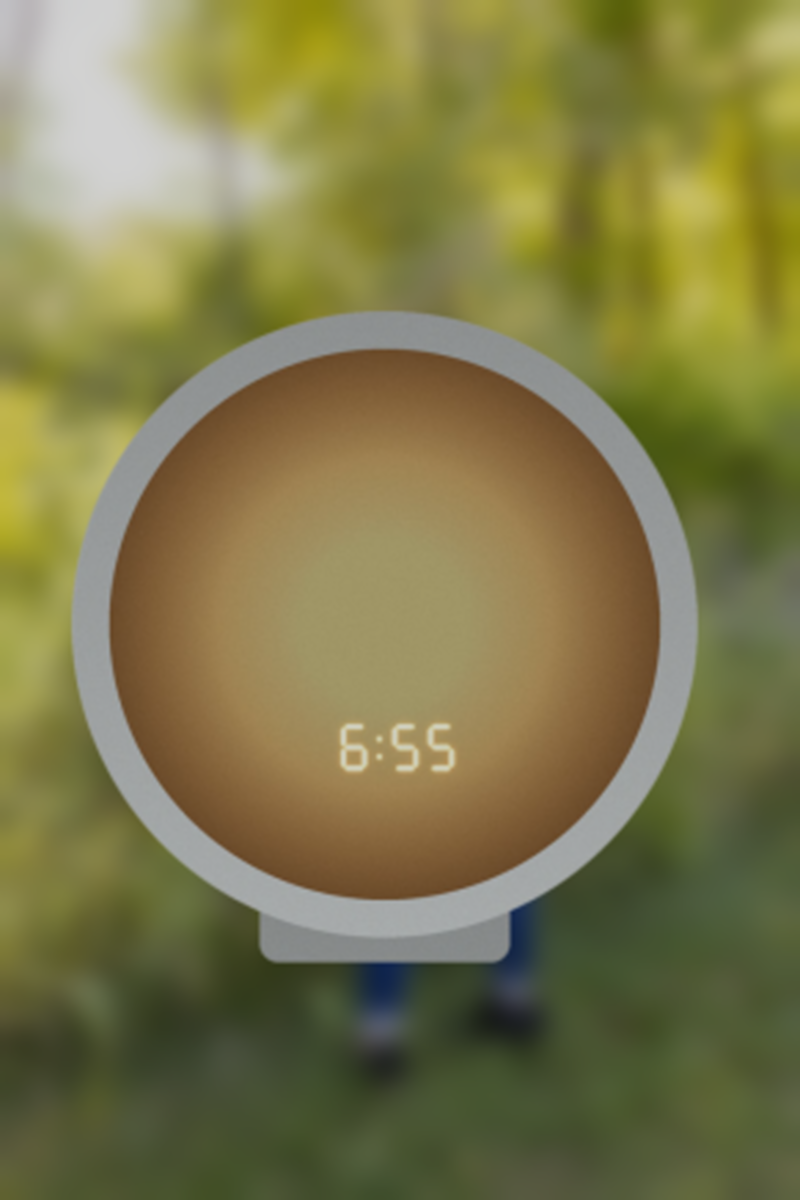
**6:55**
